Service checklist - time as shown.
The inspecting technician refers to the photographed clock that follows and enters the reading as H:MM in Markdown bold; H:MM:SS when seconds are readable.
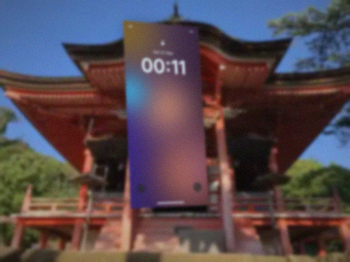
**0:11**
